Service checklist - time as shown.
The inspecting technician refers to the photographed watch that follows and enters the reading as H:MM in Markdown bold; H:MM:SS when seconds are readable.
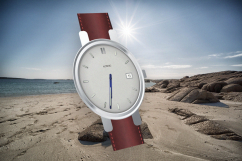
**6:33**
